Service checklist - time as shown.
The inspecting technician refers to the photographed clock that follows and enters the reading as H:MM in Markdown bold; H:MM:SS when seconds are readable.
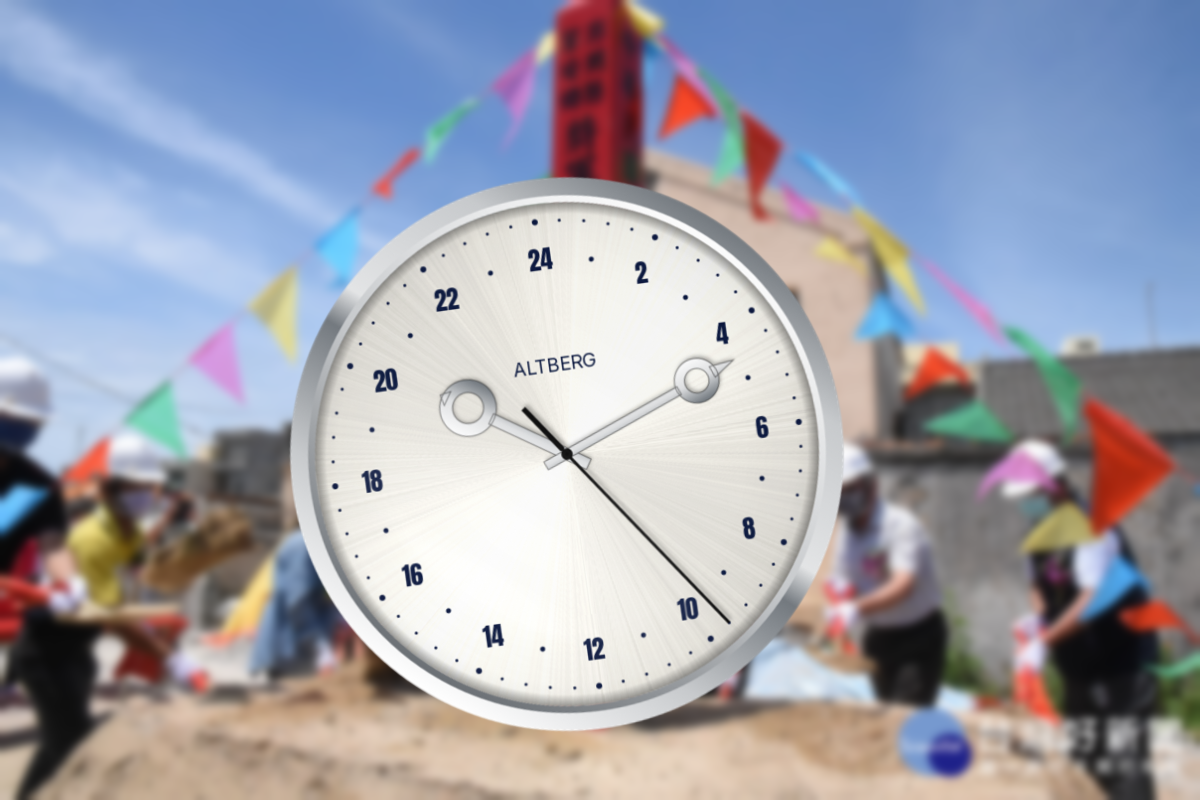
**20:11:24**
